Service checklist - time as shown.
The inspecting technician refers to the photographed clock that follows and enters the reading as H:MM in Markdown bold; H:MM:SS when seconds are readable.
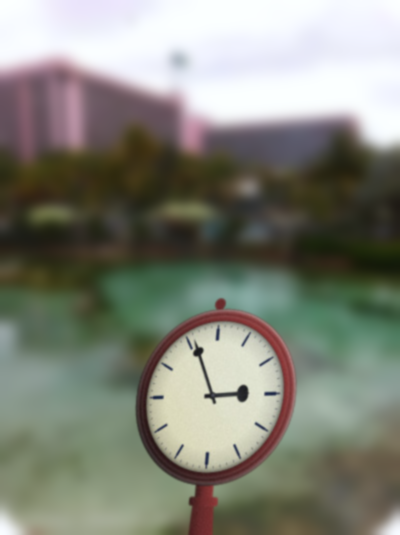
**2:56**
